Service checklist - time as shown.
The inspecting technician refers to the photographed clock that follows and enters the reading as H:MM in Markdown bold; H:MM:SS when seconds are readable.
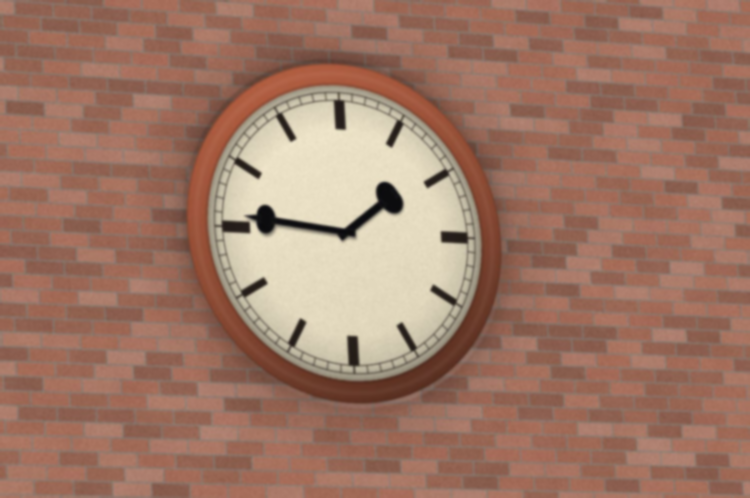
**1:46**
